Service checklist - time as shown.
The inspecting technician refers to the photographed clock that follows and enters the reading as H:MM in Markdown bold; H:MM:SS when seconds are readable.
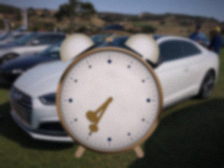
**7:35**
